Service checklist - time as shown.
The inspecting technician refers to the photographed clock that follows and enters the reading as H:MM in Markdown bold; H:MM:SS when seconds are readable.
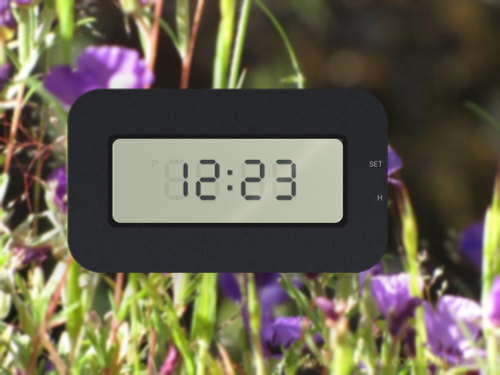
**12:23**
